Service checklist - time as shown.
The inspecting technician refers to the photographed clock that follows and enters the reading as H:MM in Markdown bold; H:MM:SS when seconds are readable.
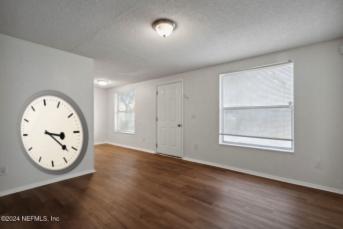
**3:22**
